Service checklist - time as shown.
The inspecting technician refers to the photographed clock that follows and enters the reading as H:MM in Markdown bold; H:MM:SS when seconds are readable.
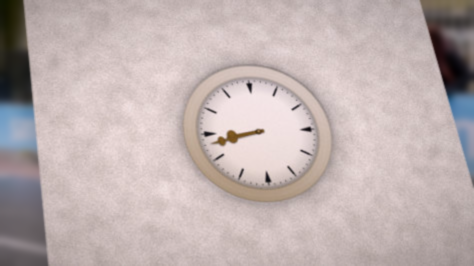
**8:43**
